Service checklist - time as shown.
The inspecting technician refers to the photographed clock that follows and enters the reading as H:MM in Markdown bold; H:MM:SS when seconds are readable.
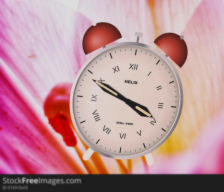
**3:49**
